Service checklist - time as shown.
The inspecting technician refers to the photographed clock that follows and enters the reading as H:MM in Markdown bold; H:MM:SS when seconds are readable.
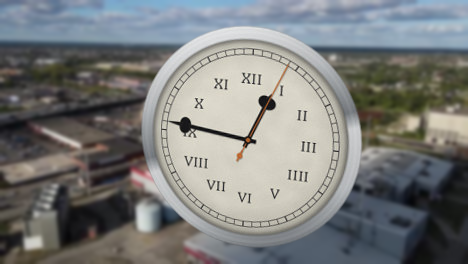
**12:46:04**
